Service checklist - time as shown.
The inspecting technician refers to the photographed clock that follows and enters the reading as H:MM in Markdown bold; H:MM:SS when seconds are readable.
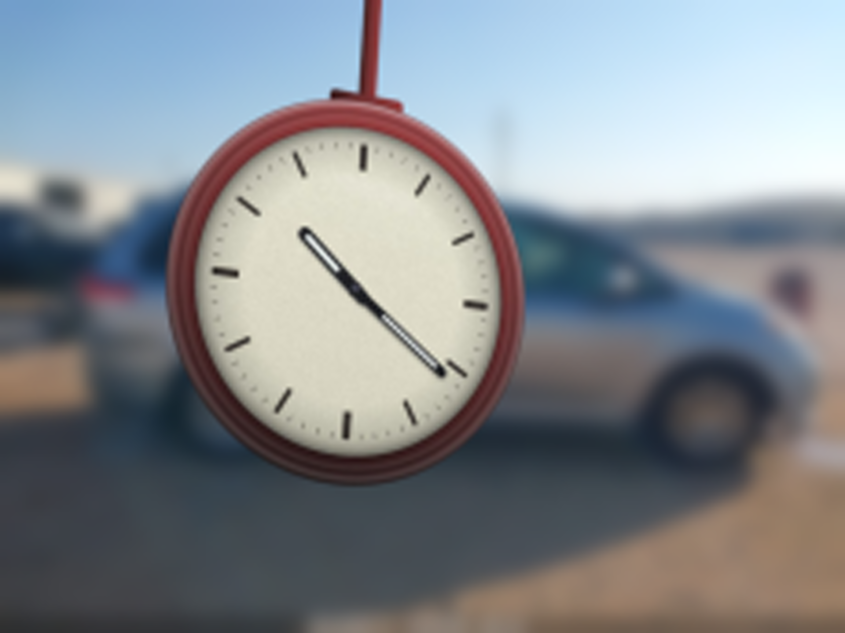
**10:21**
